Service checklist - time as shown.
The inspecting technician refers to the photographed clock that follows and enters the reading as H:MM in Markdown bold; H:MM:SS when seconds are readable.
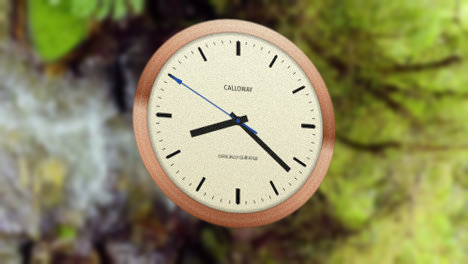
**8:21:50**
